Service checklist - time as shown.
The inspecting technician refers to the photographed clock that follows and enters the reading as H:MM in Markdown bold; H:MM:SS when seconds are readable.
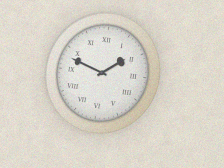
**1:48**
